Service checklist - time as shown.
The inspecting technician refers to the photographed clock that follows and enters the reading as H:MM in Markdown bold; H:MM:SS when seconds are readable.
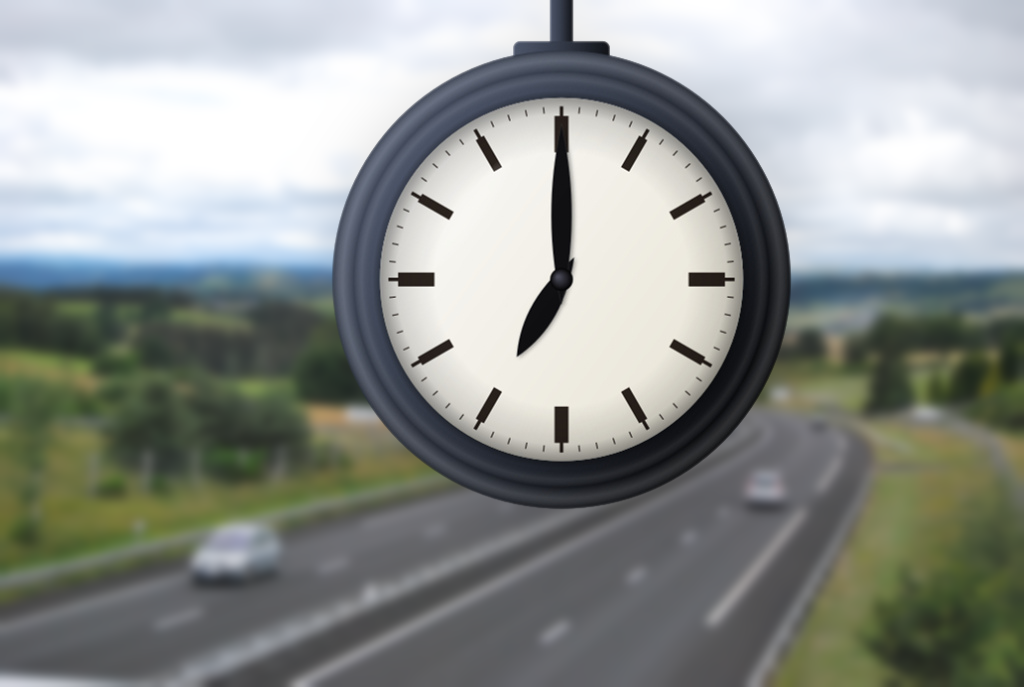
**7:00**
